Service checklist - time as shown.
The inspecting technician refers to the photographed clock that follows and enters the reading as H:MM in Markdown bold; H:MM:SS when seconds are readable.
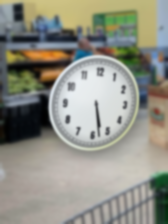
**5:28**
